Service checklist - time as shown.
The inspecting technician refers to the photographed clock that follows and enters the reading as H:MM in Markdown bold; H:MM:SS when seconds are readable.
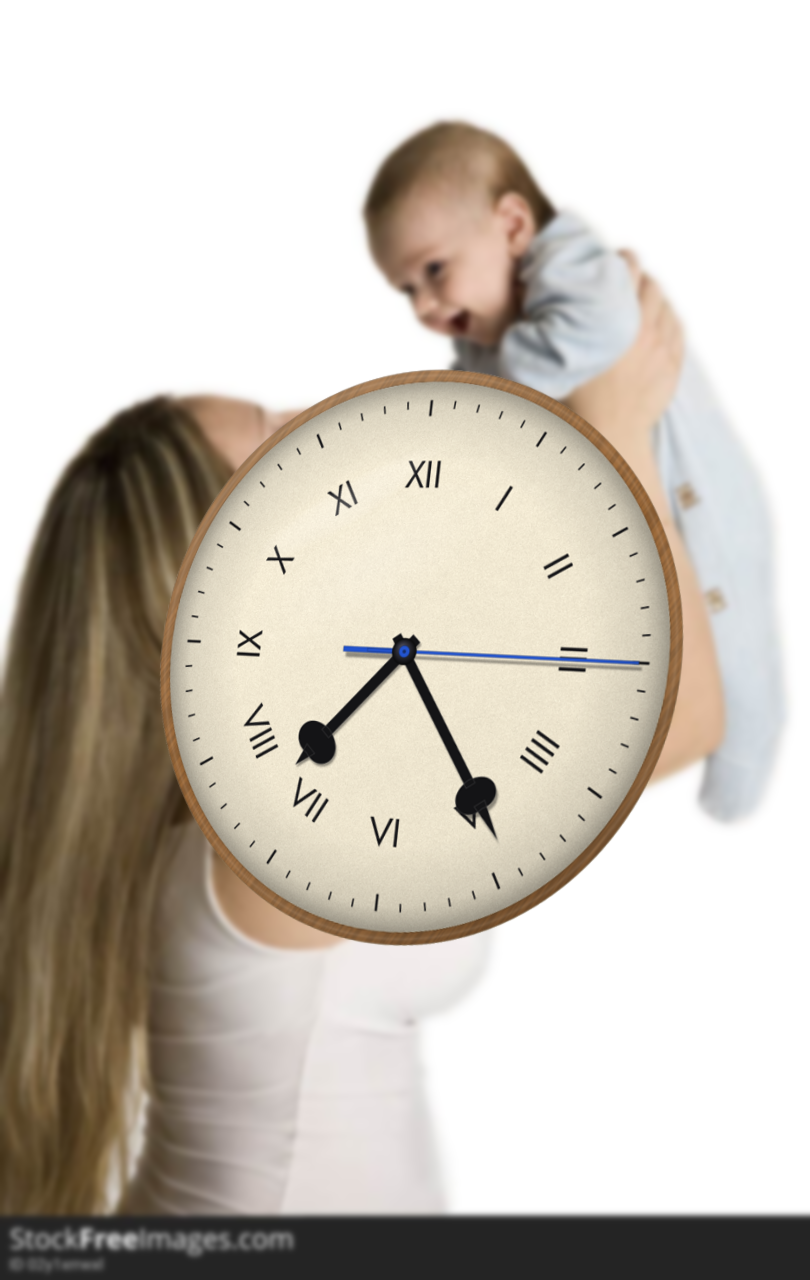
**7:24:15**
